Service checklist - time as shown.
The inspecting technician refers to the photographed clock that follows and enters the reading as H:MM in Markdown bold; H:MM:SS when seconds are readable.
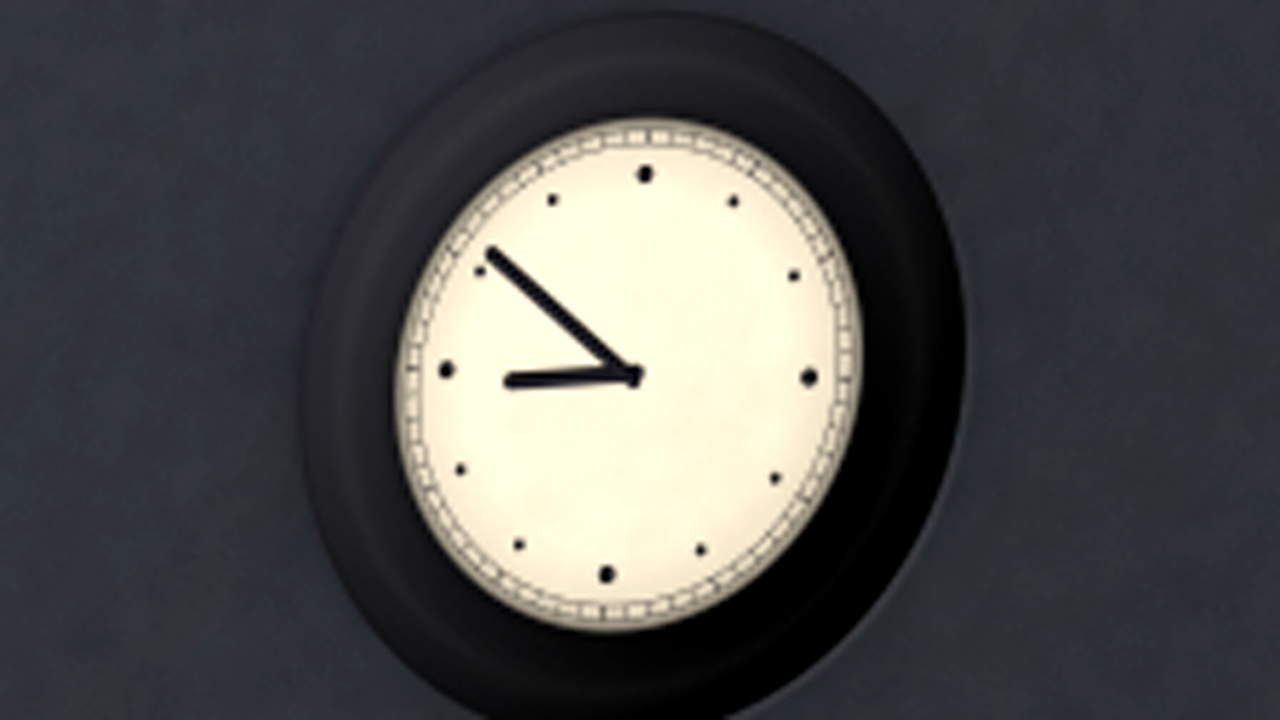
**8:51**
